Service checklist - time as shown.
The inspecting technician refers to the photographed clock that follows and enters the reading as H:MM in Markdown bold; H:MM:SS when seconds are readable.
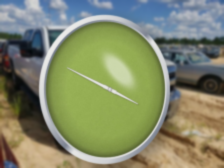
**3:49**
